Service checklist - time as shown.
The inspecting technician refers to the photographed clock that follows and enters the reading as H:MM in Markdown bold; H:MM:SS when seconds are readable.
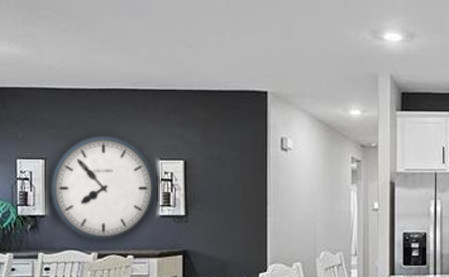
**7:53**
